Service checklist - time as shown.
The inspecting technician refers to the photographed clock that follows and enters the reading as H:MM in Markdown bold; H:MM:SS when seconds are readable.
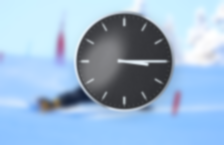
**3:15**
